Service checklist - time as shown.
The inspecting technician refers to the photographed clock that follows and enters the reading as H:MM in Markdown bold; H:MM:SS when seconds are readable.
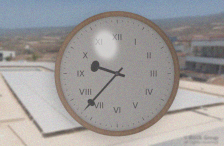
**9:37**
